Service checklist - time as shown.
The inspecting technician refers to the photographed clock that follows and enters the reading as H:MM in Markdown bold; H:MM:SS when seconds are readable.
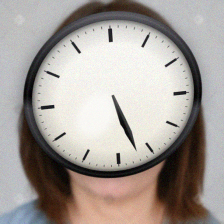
**5:27**
